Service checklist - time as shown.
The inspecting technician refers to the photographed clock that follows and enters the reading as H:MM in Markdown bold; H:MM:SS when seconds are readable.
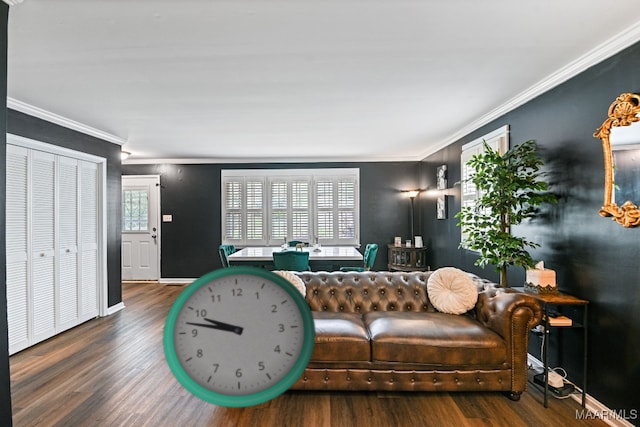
**9:47**
